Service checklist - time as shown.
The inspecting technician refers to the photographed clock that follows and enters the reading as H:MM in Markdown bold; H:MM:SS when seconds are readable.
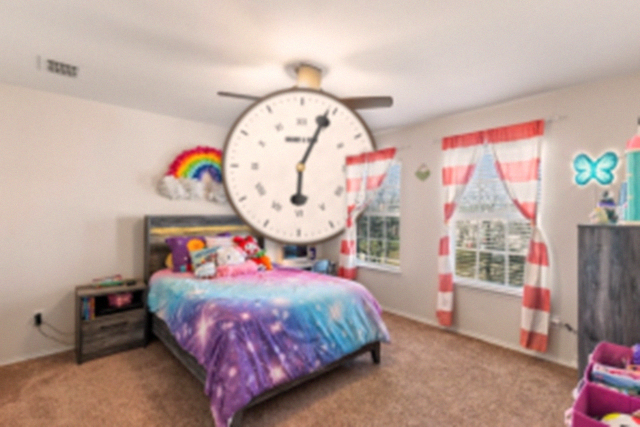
**6:04**
